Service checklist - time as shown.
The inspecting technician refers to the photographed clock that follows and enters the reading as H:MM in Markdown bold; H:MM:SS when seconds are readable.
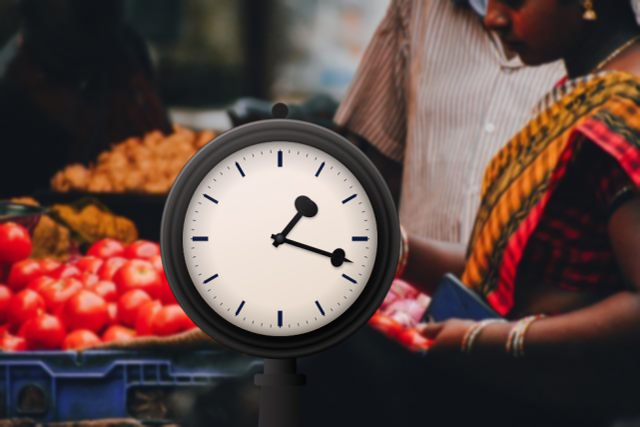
**1:18**
